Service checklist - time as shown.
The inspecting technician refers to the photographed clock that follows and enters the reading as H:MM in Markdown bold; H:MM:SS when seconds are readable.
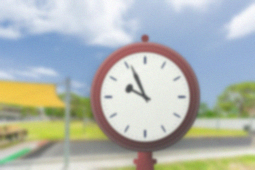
**9:56**
